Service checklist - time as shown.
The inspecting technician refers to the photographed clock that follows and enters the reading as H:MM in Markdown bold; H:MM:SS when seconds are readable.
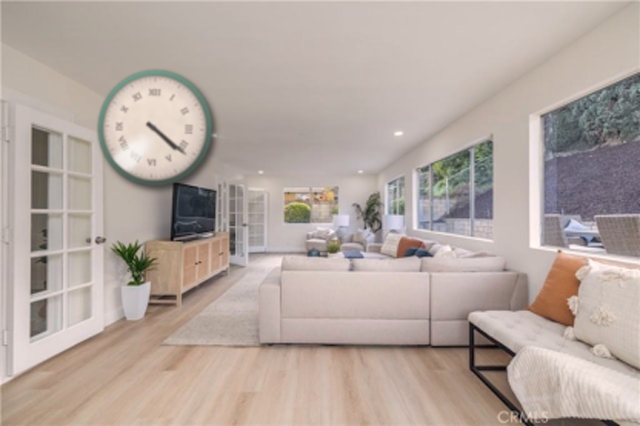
**4:21**
